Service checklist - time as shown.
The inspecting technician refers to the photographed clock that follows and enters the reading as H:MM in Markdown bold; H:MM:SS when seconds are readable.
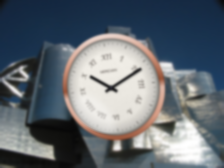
**10:11**
